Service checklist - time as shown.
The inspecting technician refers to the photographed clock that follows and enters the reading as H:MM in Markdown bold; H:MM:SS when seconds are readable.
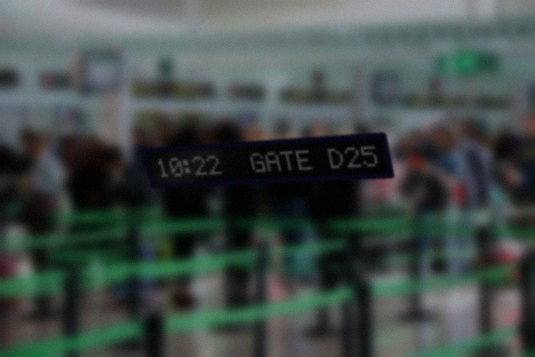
**10:22**
